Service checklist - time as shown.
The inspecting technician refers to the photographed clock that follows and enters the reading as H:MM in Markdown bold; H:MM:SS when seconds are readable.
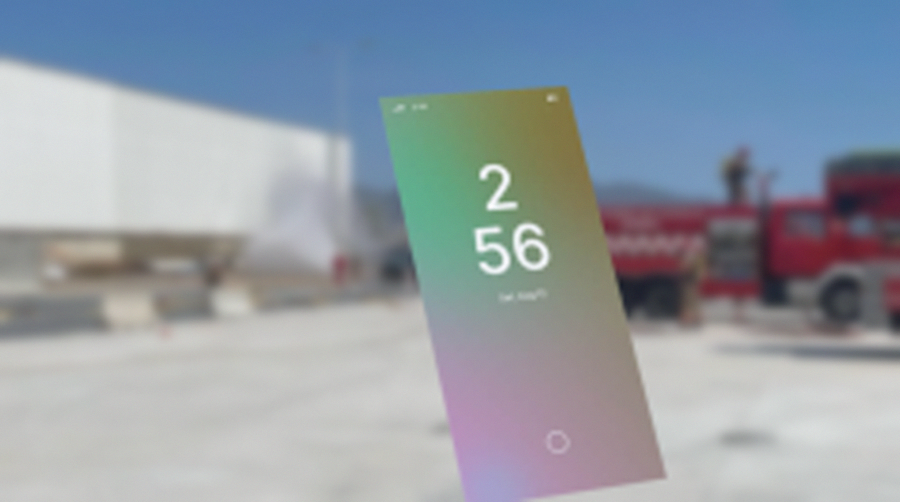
**2:56**
